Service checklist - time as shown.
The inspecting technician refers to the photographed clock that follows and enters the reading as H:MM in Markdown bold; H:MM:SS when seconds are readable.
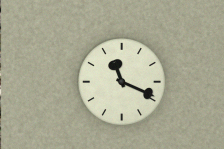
**11:19**
